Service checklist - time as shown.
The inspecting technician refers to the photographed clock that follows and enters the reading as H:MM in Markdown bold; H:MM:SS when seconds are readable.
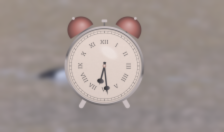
**6:29**
